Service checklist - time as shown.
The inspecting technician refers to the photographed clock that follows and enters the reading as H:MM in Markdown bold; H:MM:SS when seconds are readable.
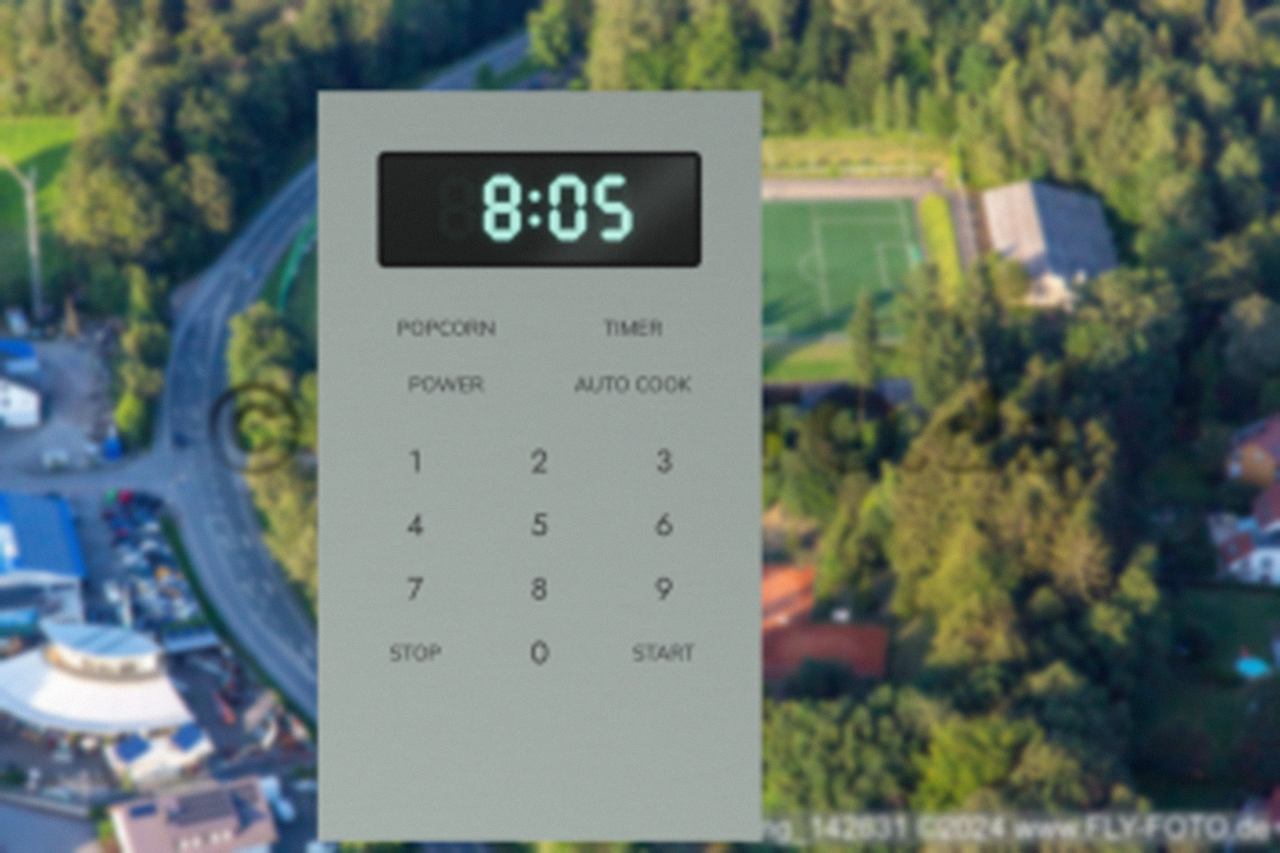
**8:05**
